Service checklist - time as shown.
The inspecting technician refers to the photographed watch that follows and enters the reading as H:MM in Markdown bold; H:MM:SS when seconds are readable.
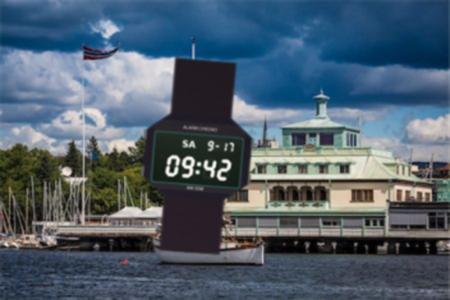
**9:42**
